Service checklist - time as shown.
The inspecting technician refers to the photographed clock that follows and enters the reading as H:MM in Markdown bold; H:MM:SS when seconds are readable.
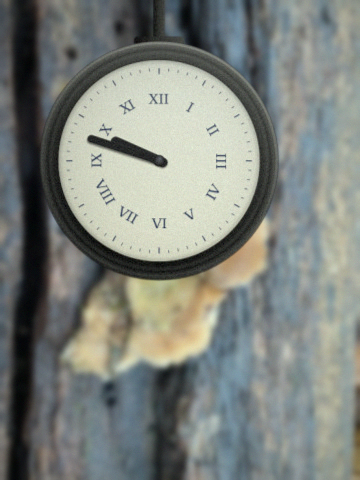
**9:48**
